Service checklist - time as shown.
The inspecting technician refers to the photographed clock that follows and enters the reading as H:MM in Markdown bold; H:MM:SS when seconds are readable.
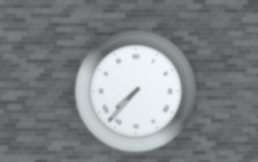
**7:37**
